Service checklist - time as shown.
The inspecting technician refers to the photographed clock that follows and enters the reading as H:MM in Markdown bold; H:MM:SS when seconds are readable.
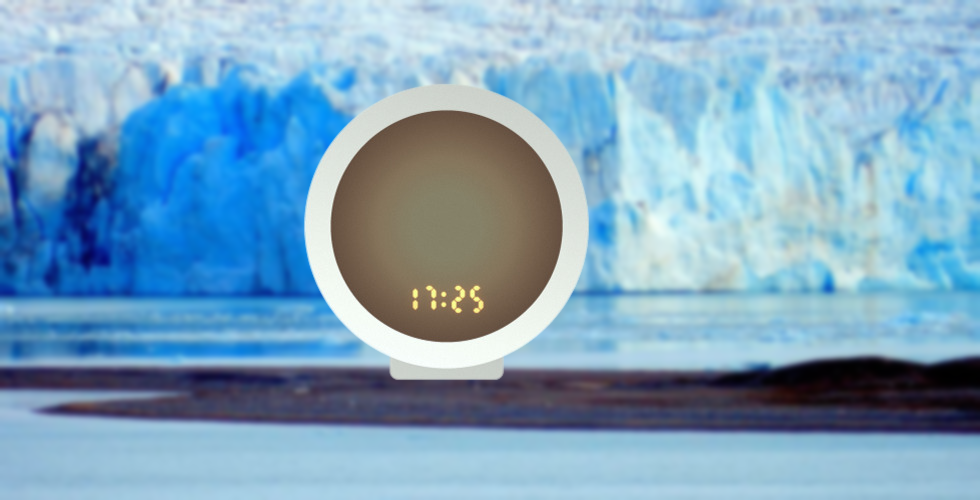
**17:25**
